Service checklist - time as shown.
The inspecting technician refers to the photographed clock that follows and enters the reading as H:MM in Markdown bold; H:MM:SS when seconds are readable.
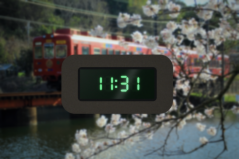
**11:31**
